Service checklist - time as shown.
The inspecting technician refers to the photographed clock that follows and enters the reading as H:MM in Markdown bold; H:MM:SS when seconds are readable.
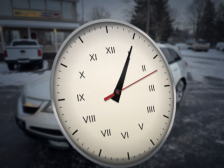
**1:05:12**
